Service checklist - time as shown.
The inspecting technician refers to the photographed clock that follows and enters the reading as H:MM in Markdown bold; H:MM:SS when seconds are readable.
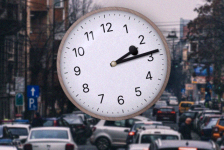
**2:14**
